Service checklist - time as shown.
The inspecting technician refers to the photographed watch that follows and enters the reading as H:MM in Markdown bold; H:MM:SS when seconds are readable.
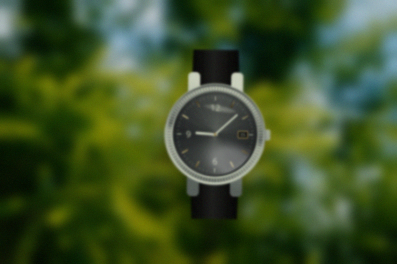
**9:08**
